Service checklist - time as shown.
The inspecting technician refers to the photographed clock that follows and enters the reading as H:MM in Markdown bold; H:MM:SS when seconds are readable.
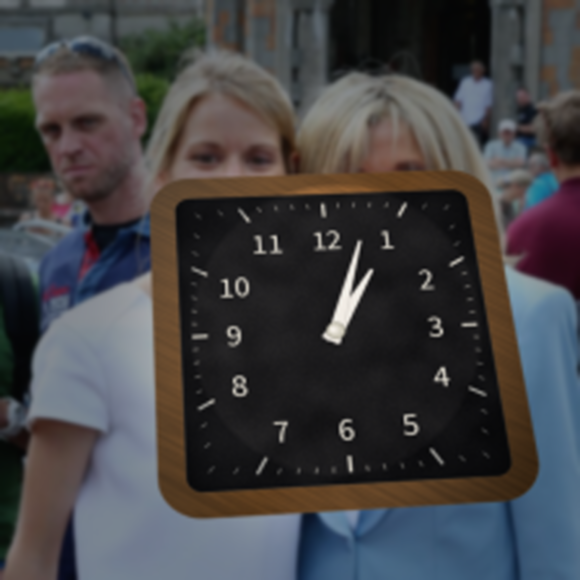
**1:03**
